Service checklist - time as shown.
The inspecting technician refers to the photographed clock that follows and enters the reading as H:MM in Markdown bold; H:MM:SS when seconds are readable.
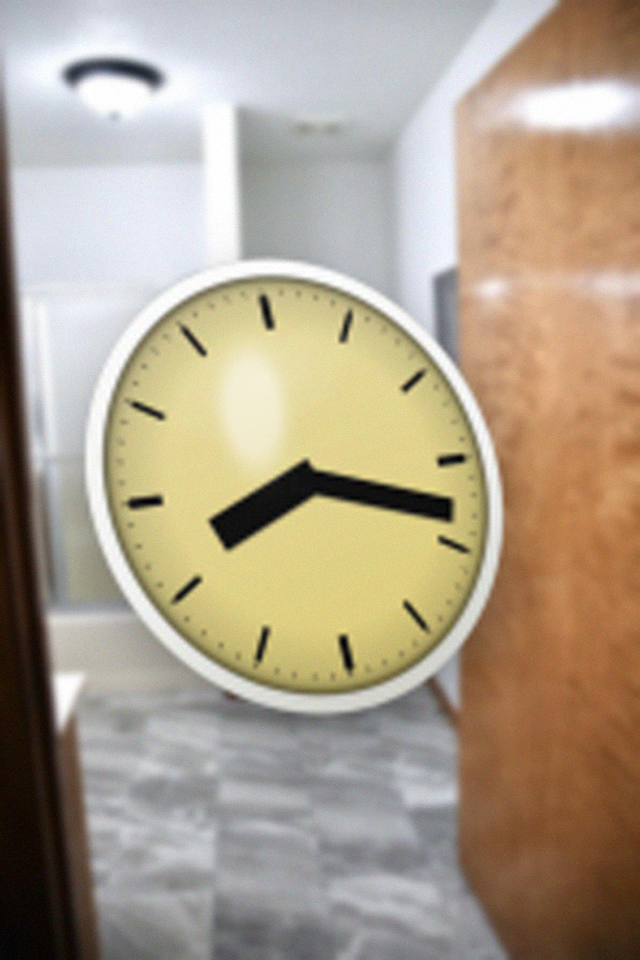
**8:18**
